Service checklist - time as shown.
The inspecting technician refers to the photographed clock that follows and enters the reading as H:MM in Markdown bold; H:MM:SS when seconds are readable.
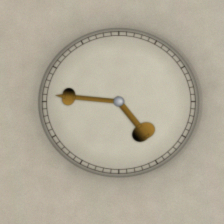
**4:46**
